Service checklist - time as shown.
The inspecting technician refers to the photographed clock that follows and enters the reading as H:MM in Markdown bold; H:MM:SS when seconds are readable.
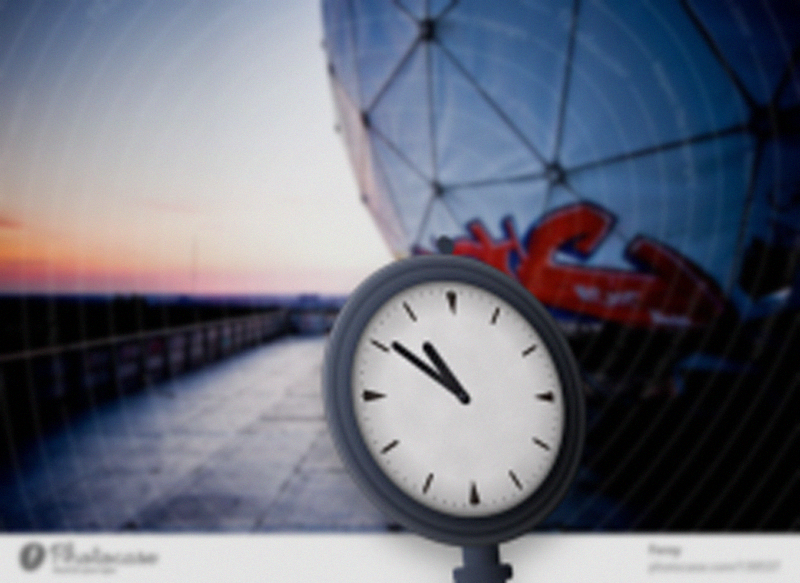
**10:51**
